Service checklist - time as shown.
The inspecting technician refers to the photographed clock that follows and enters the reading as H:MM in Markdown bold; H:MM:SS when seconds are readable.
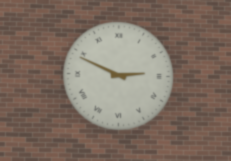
**2:49**
